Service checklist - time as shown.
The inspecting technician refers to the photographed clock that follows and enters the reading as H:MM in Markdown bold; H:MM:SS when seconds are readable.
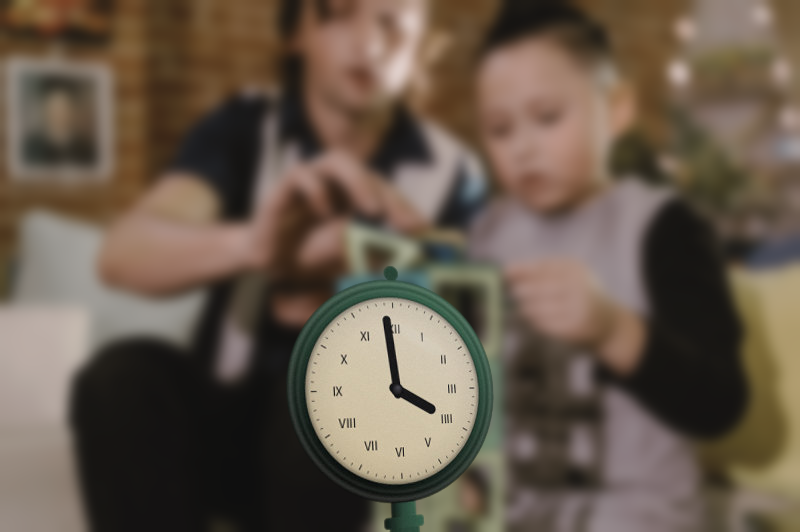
**3:59**
